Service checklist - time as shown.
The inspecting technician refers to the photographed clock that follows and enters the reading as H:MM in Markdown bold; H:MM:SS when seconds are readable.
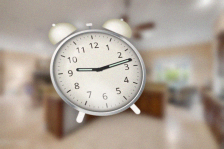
**9:13**
